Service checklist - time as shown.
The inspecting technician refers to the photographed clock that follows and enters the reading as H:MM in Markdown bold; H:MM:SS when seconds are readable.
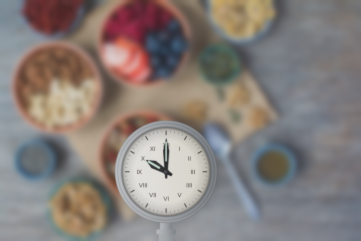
**10:00**
